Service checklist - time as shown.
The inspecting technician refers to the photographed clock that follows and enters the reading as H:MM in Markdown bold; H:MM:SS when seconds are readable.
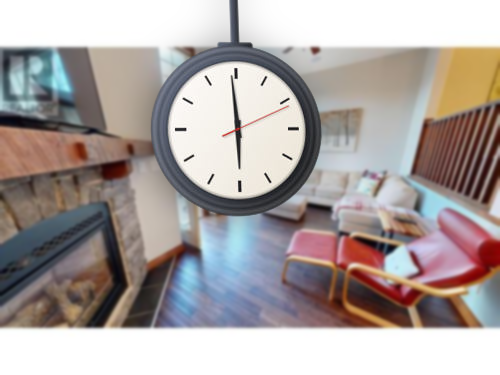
**5:59:11**
